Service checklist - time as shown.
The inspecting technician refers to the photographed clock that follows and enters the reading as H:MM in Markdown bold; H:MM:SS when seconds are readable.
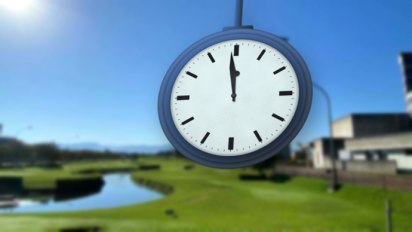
**11:59**
